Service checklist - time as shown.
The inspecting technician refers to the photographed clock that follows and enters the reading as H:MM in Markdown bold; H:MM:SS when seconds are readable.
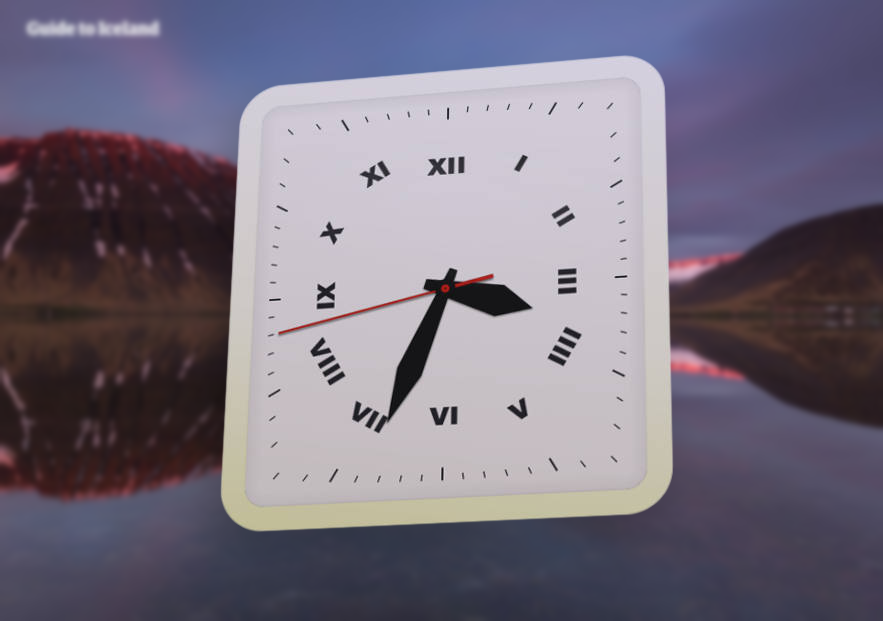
**3:33:43**
